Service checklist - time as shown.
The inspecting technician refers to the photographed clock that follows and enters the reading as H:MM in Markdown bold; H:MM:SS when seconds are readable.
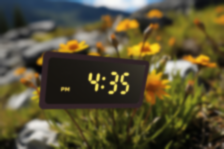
**4:35**
